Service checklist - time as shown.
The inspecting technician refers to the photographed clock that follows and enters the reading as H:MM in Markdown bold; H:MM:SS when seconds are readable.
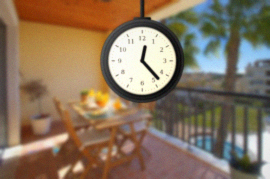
**12:23**
